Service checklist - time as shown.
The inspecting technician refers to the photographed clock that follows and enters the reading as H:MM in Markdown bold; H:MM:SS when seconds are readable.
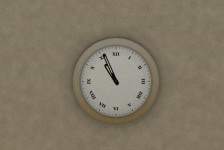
**10:56**
